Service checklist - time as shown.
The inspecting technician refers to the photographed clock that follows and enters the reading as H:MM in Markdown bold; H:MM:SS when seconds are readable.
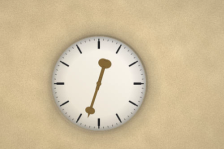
**12:33**
